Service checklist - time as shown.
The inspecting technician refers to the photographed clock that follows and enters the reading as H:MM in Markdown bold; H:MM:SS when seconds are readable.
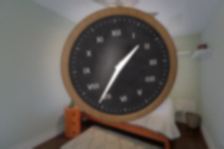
**1:36**
